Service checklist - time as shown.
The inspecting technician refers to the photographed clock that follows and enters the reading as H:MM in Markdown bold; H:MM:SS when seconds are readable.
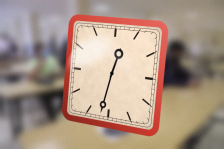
**12:32**
